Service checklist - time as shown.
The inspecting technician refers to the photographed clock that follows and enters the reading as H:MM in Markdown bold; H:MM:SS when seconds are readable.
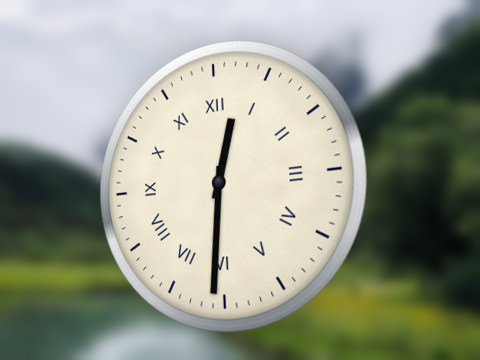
**12:31**
